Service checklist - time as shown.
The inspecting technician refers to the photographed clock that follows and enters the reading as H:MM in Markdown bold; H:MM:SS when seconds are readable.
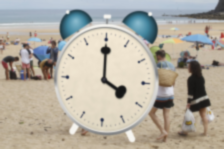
**4:00**
